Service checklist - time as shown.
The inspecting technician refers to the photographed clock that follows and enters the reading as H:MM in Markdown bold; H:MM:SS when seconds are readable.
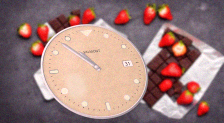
**10:53**
